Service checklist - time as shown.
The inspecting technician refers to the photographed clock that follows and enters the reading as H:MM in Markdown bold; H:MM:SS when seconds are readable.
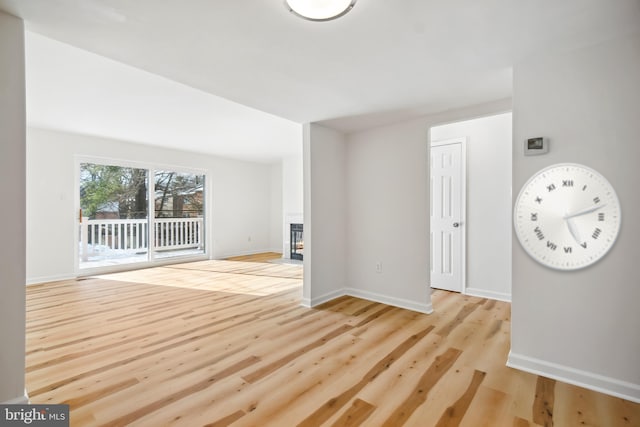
**5:12**
